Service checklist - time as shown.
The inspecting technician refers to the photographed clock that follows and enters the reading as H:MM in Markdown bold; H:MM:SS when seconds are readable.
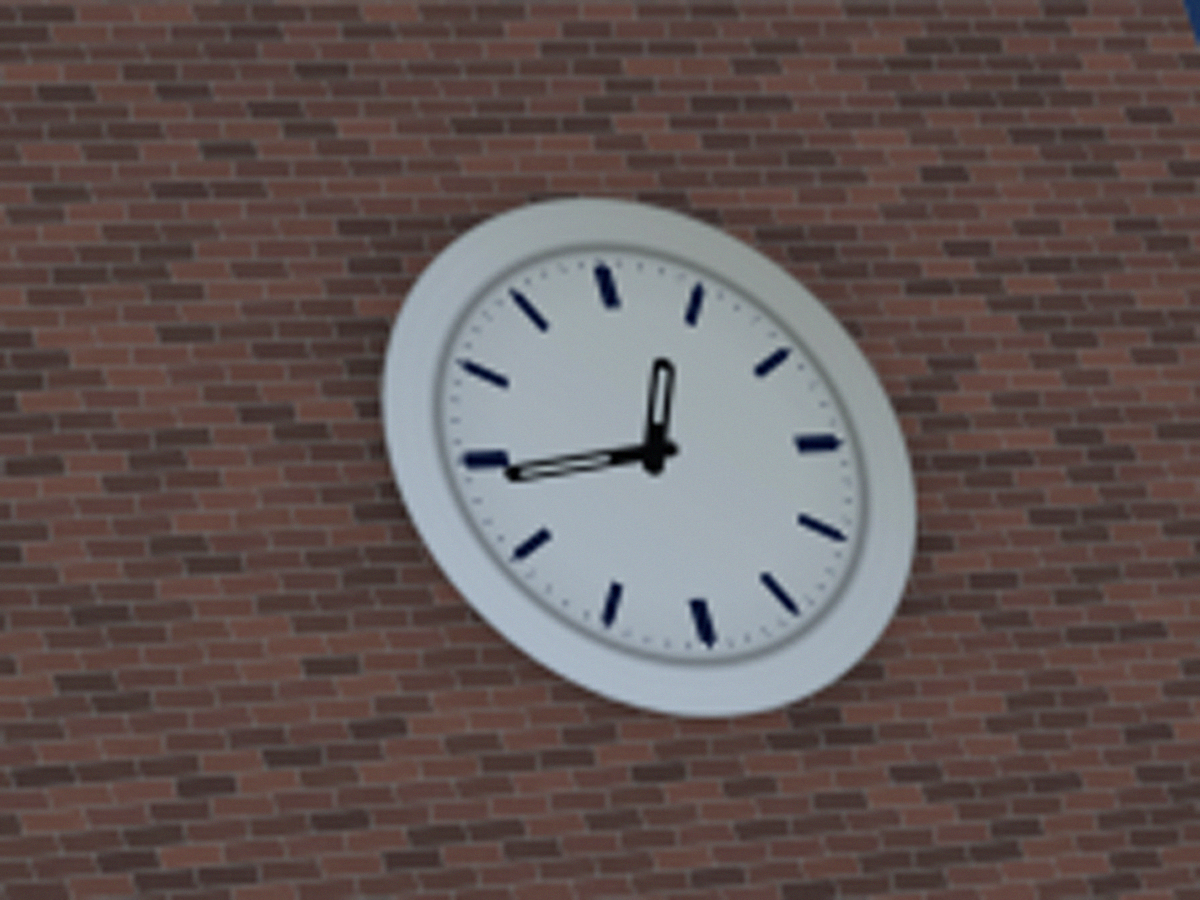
**12:44**
